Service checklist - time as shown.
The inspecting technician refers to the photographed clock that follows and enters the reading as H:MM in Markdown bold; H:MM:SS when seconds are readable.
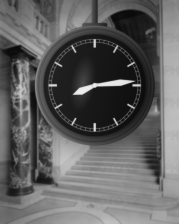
**8:14**
